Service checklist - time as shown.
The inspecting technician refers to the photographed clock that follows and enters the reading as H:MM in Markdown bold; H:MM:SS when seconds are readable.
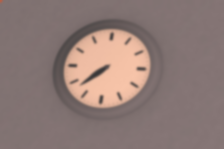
**7:38**
